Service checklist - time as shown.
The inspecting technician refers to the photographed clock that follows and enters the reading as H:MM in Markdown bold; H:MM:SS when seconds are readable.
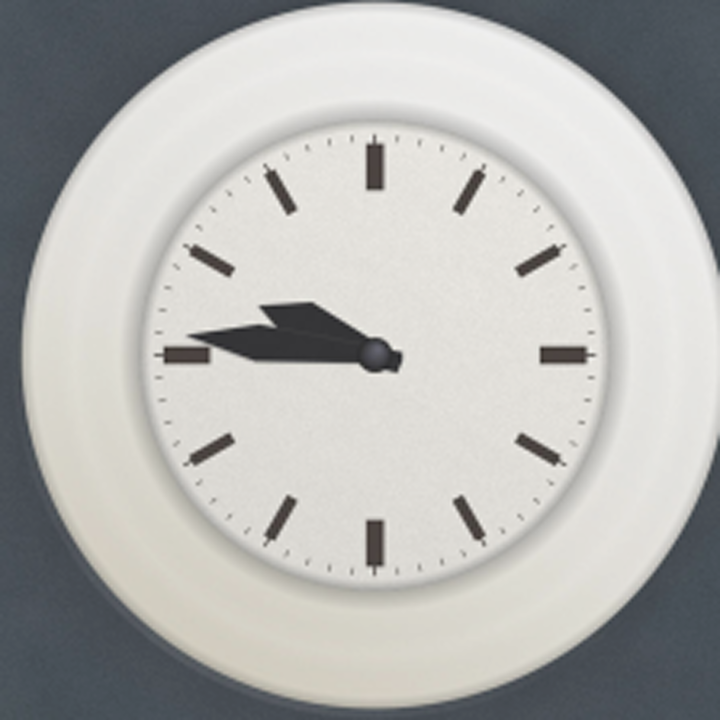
**9:46**
